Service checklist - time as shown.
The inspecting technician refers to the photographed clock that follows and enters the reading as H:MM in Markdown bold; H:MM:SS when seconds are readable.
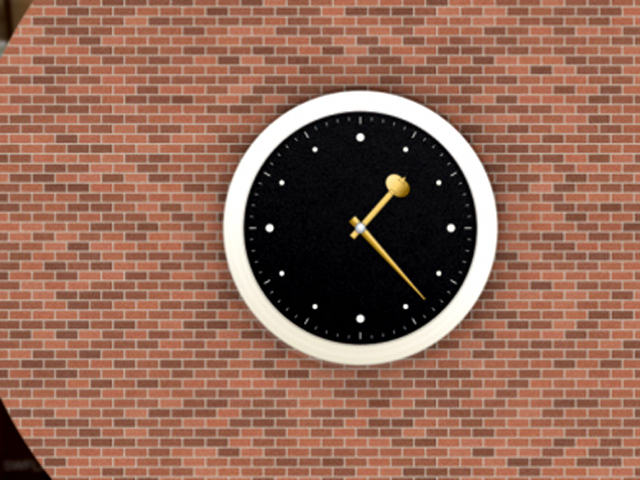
**1:23**
